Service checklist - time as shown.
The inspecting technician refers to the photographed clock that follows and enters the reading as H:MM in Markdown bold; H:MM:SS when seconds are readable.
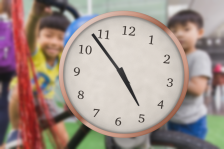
**4:53**
